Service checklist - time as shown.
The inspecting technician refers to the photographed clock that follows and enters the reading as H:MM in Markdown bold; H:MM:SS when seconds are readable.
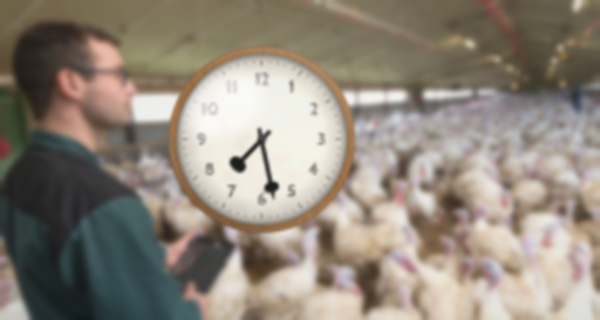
**7:28**
